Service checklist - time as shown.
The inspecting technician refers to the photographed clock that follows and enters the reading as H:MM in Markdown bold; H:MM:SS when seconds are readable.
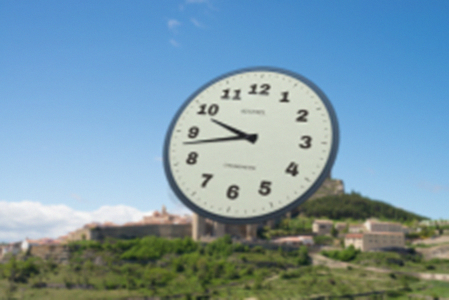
**9:43**
